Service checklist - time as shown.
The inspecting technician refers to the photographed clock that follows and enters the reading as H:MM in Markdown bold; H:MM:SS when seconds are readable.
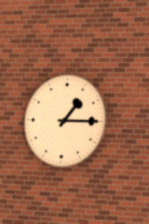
**1:15**
